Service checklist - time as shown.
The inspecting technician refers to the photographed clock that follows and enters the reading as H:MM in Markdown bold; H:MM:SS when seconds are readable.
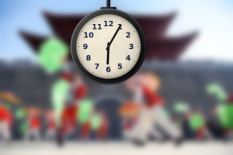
**6:05**
